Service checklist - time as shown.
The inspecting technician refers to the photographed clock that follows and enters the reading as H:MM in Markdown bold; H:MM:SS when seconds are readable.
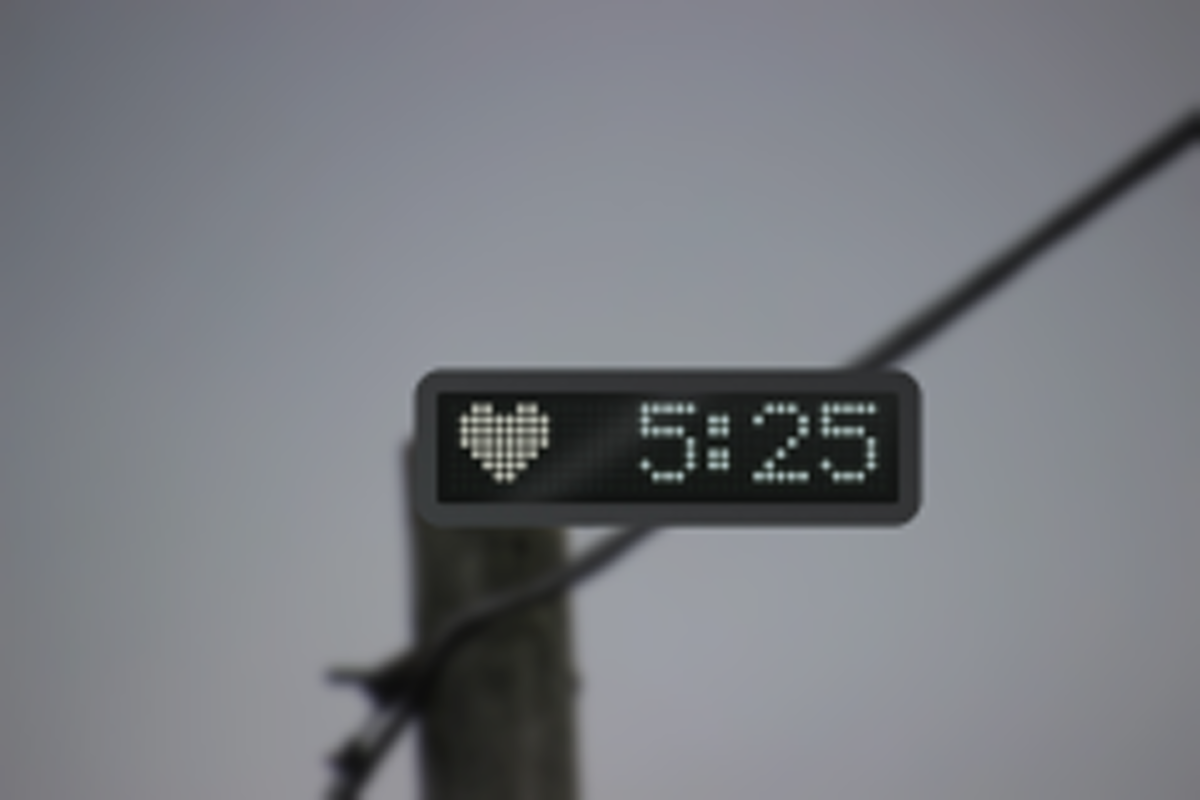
**5:25**
